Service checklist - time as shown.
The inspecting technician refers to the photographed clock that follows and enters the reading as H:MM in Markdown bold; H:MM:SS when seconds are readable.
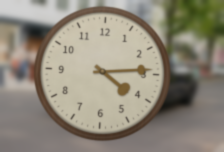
**4:14**
